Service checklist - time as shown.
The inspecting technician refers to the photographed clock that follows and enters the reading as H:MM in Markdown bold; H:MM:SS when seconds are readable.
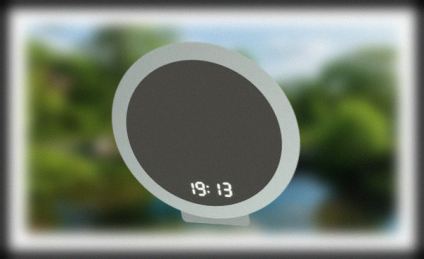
**19:13**
